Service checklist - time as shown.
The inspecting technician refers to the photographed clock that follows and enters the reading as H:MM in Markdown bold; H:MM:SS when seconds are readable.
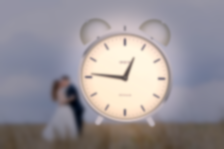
**12:46**
